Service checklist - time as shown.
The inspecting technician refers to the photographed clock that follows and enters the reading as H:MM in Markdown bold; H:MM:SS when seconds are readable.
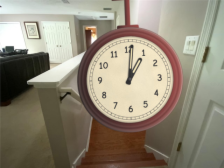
**1:01**
